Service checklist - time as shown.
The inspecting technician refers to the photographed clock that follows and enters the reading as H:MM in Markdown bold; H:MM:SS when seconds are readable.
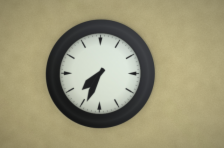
**7:34**
